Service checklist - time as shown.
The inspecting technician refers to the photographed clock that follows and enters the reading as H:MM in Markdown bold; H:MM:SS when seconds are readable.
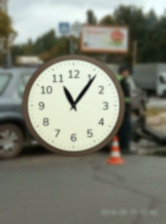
**11:06**
